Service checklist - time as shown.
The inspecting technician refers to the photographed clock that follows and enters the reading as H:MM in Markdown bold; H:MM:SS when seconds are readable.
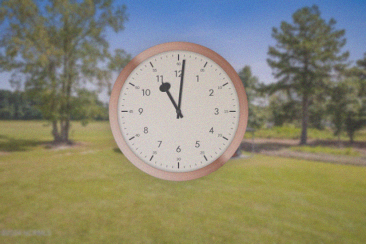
**11:01**
